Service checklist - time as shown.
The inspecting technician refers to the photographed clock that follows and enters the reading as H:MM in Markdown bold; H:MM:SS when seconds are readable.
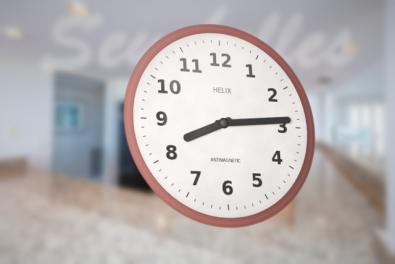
**8:14**
